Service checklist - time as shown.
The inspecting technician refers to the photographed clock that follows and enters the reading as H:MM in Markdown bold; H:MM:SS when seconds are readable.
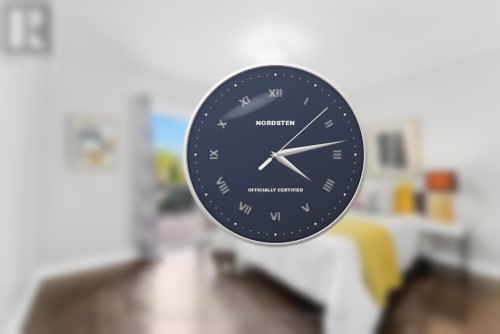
**4:13:08**
